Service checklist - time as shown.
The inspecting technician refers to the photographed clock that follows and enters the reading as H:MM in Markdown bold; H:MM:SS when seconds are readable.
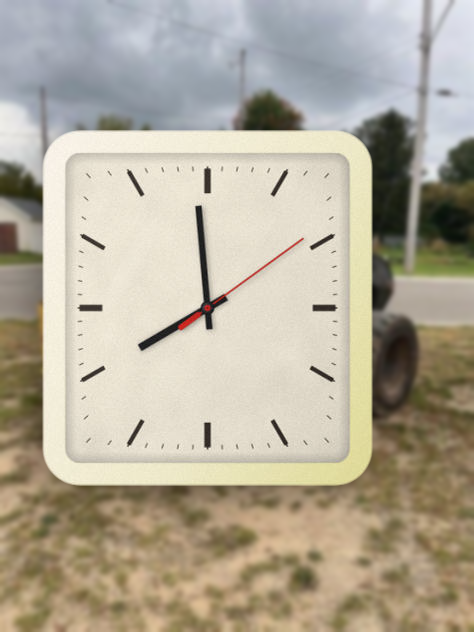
**7:59:09**
